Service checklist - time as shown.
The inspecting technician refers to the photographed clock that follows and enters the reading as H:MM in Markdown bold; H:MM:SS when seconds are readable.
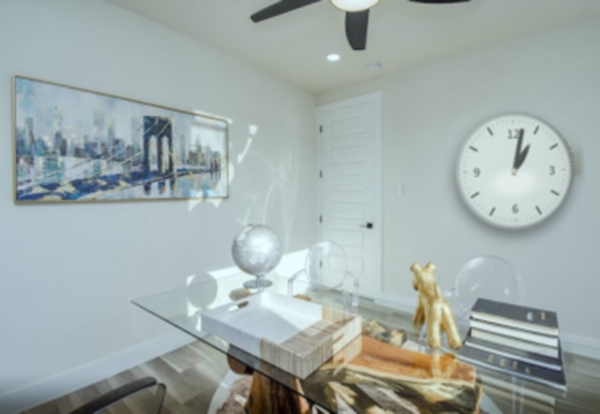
**1:02**
